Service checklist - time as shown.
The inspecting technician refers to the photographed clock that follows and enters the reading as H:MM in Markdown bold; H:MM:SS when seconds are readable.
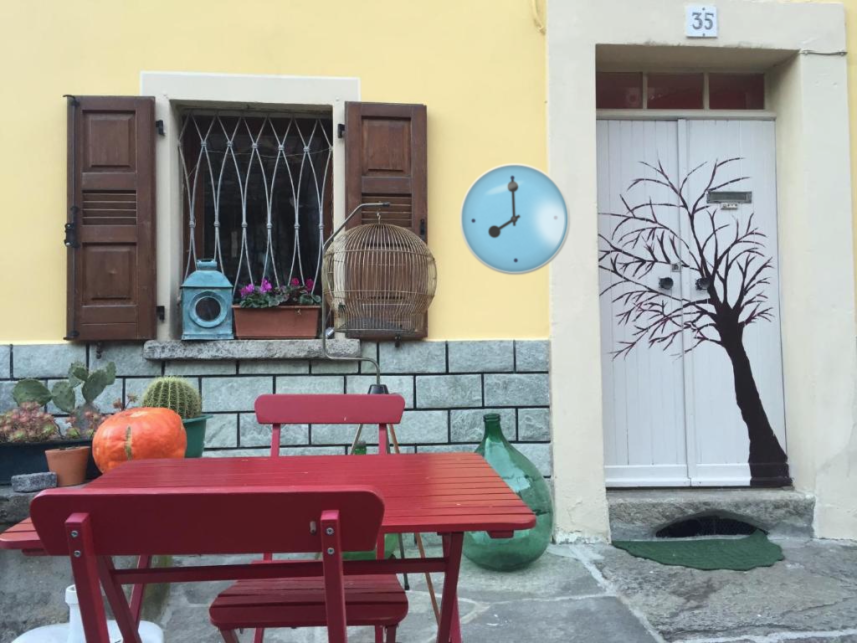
**8:00**
